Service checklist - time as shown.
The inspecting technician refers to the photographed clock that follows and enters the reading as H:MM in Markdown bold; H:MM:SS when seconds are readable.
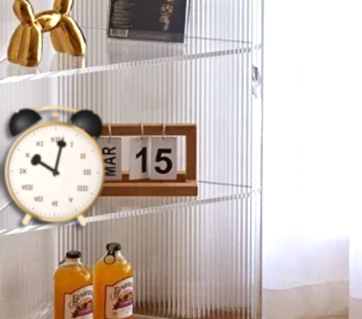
**10:02**
